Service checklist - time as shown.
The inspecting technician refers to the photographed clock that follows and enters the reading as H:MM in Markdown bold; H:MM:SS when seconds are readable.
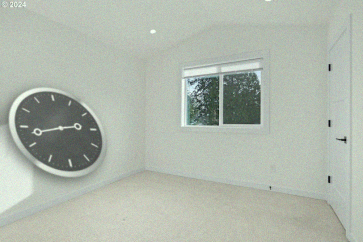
**2:43**
